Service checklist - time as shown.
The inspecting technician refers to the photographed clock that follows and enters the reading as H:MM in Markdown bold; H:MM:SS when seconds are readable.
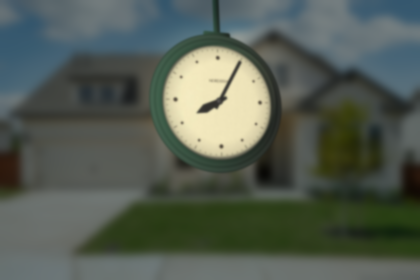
**8:05**
